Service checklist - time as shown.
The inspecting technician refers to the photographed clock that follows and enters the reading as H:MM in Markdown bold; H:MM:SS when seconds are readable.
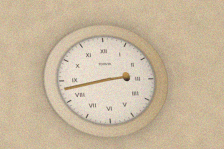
**2:43**
